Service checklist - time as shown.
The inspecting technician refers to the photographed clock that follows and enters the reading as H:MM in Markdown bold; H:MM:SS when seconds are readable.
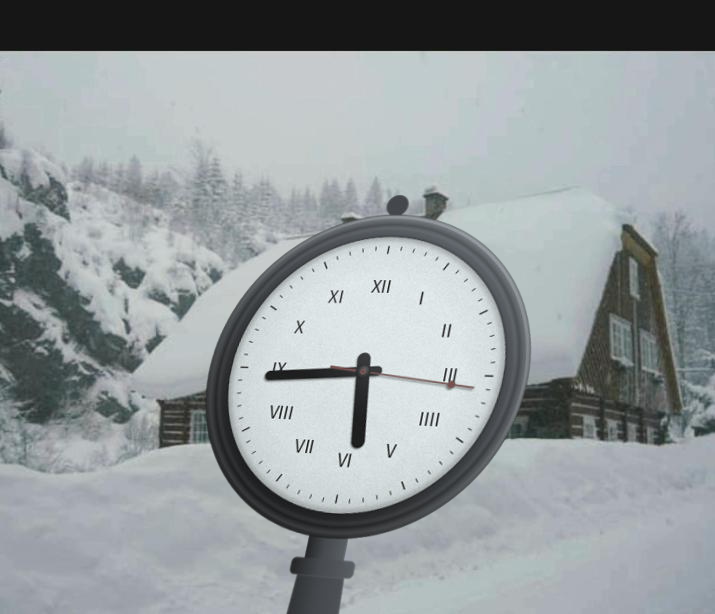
**5:44:16**
